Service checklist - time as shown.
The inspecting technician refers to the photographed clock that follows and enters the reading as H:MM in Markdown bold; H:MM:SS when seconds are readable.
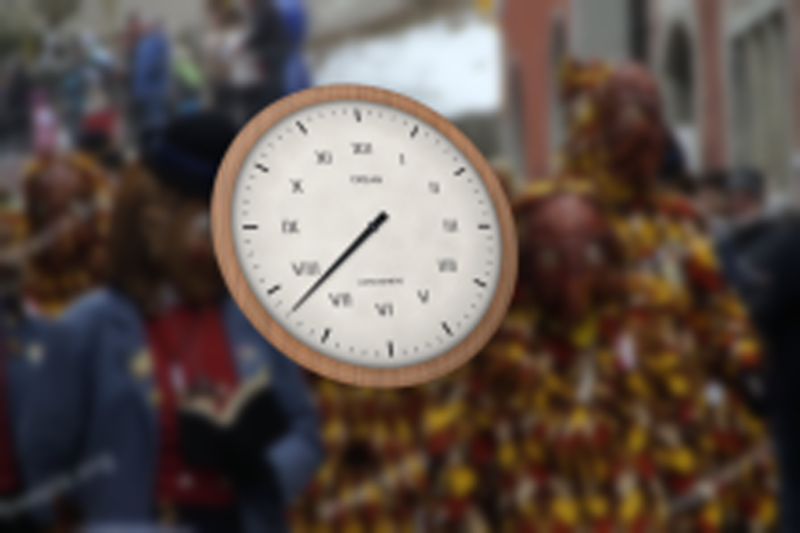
**7:38**
